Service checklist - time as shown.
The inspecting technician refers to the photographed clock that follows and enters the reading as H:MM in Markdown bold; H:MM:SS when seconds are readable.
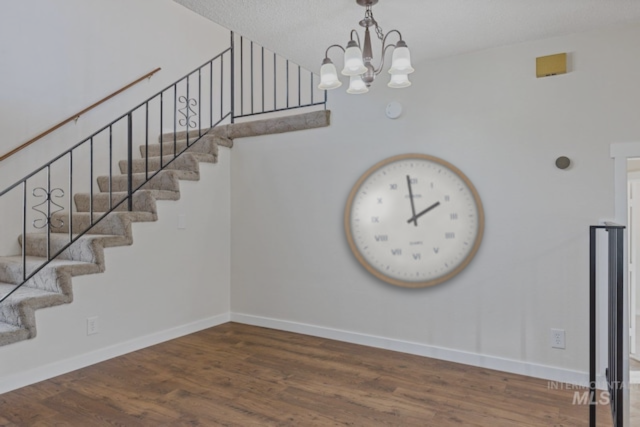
**1:59**
